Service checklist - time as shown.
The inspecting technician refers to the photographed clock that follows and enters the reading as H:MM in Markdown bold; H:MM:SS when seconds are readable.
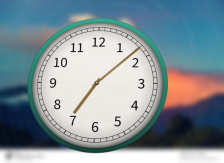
**7:08**
